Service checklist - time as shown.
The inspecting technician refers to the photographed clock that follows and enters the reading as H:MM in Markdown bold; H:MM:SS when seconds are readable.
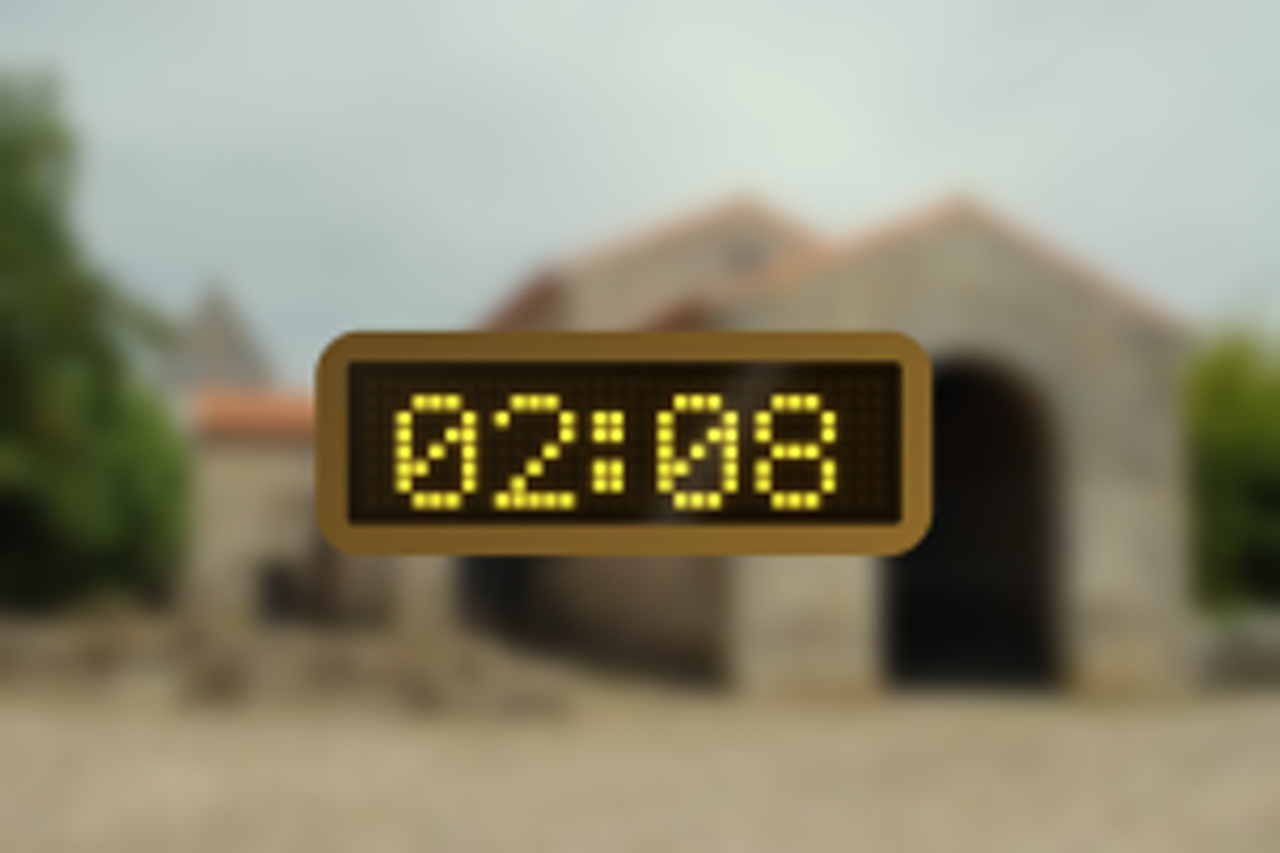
**2:08**
